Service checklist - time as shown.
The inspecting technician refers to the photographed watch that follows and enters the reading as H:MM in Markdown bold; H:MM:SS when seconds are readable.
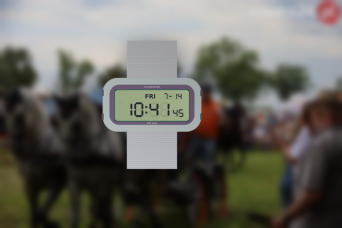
**10:41:45**
